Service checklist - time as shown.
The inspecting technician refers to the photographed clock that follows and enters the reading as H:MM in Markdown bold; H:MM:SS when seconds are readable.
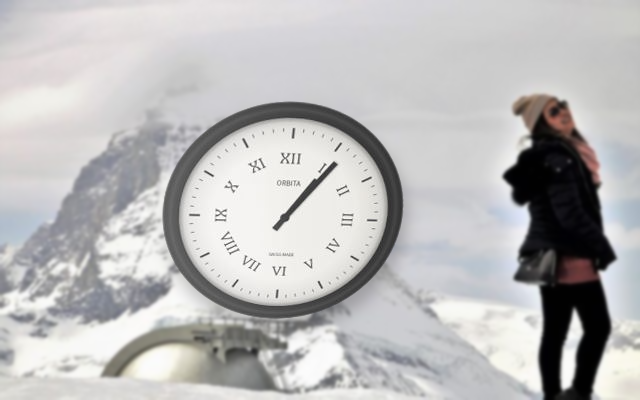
**1:06**
